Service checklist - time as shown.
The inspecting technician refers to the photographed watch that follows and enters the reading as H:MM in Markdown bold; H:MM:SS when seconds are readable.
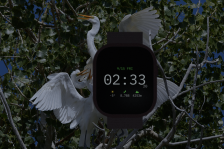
**2:33**
